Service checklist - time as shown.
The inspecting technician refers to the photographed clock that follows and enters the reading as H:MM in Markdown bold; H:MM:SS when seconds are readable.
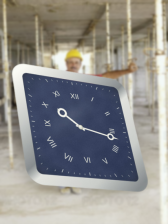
**10:17**
